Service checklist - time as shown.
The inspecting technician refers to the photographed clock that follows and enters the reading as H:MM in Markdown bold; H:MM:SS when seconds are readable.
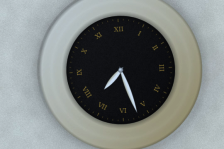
**7:27**
